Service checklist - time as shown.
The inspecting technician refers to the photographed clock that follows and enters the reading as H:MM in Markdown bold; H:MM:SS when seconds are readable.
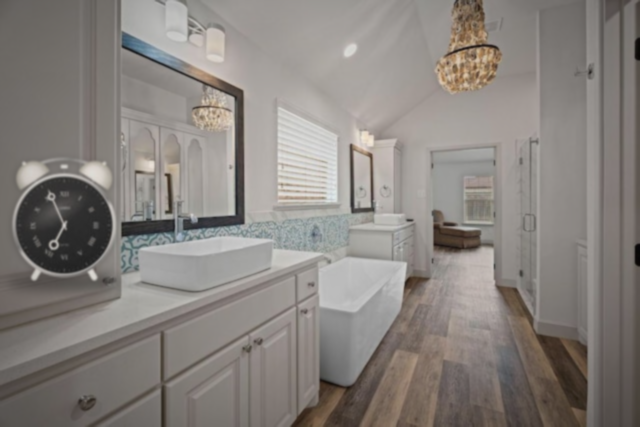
**6:56**
